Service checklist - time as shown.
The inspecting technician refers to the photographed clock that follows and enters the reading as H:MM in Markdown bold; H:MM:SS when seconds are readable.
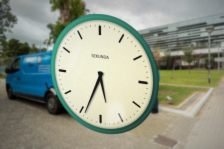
**5:34**
